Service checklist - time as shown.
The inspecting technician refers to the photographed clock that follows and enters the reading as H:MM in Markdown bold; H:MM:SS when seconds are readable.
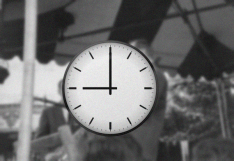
**9:00**
